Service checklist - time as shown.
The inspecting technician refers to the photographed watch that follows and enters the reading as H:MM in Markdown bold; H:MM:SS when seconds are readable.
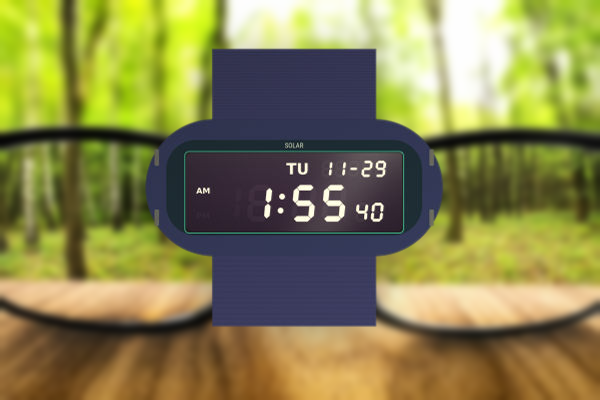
**1:55:40**
